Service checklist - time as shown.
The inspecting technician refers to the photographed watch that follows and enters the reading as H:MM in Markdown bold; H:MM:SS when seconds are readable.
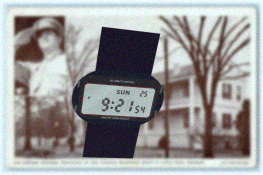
**9:21:54**
